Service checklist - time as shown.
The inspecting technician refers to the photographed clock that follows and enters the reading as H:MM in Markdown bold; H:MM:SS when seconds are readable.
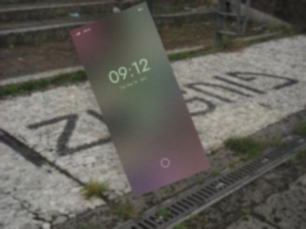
**9:12**
